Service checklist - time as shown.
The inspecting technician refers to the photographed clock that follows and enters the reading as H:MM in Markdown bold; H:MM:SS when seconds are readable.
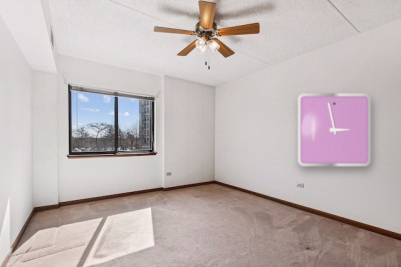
**2:58**
